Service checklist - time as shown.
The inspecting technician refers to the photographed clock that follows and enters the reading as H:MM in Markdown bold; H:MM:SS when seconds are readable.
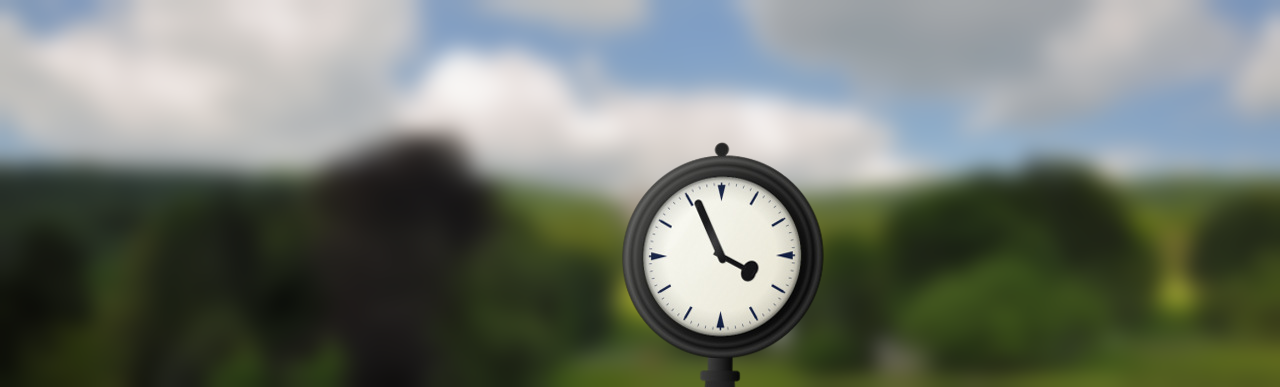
**3:56**
